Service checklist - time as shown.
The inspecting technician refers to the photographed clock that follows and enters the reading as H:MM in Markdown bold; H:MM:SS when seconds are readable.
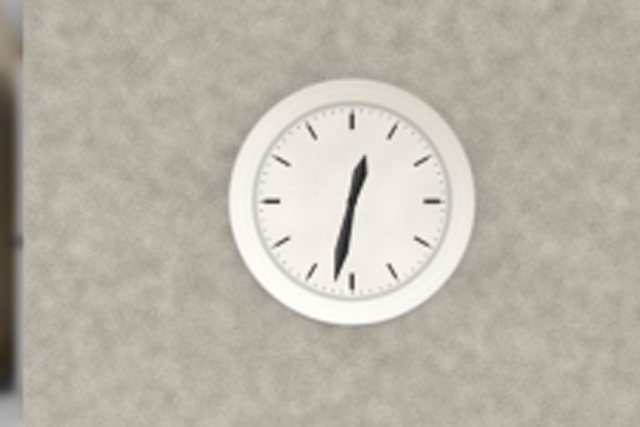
**12:32**
